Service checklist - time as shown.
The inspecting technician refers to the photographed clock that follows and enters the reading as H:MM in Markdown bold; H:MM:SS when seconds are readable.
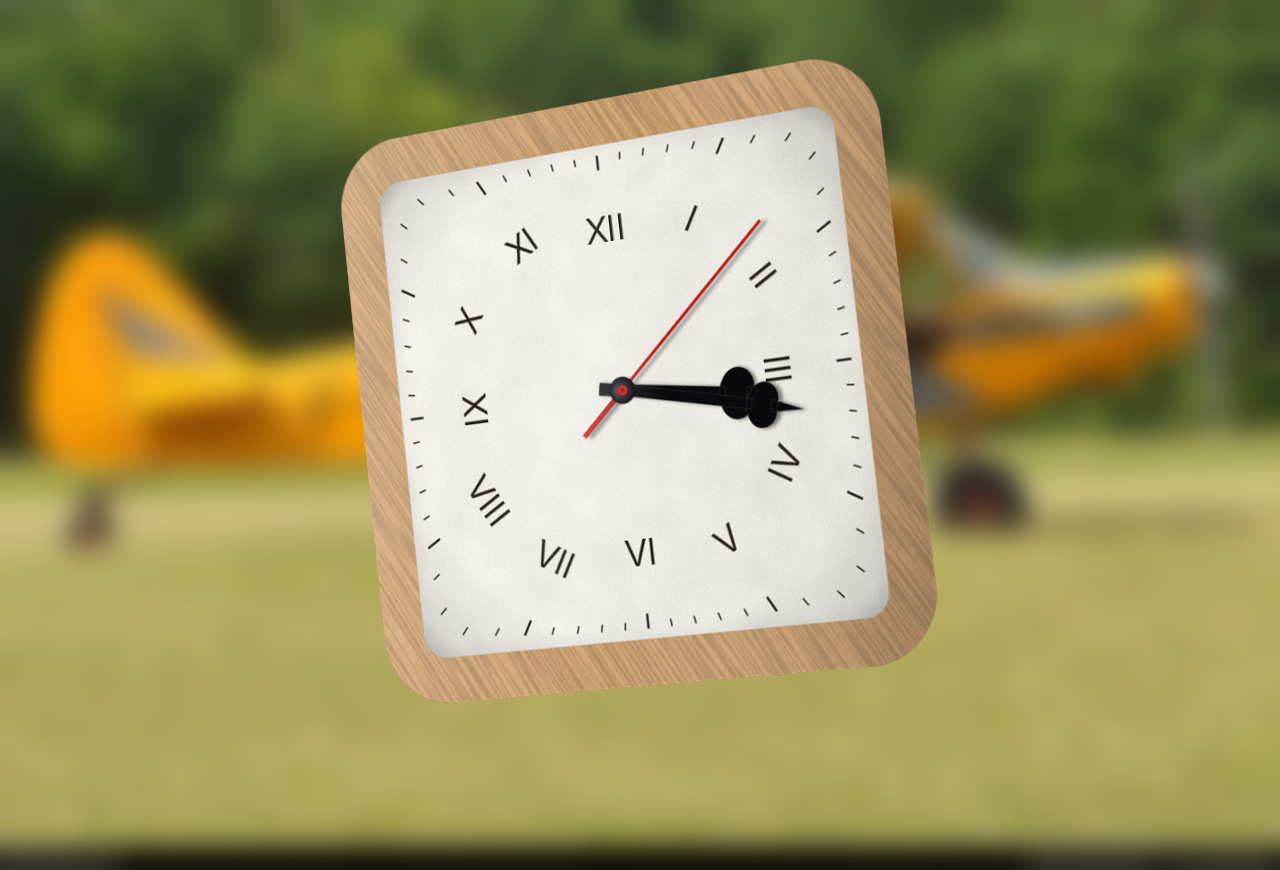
**3:17:08**
